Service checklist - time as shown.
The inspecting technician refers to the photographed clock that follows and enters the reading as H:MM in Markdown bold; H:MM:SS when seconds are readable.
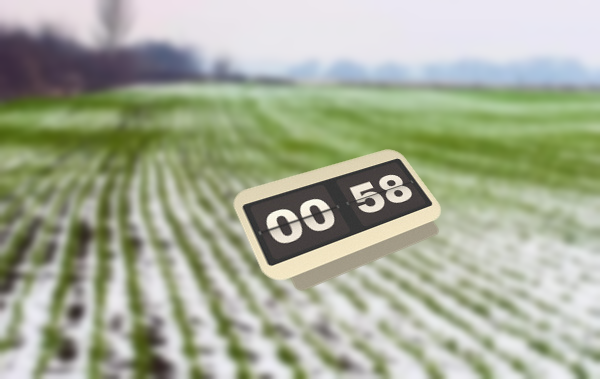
**0:58**
